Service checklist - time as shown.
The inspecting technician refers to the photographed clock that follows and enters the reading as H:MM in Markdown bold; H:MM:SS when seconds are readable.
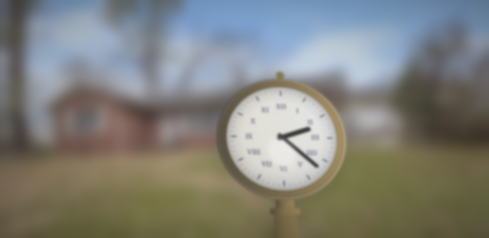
**2:22**
